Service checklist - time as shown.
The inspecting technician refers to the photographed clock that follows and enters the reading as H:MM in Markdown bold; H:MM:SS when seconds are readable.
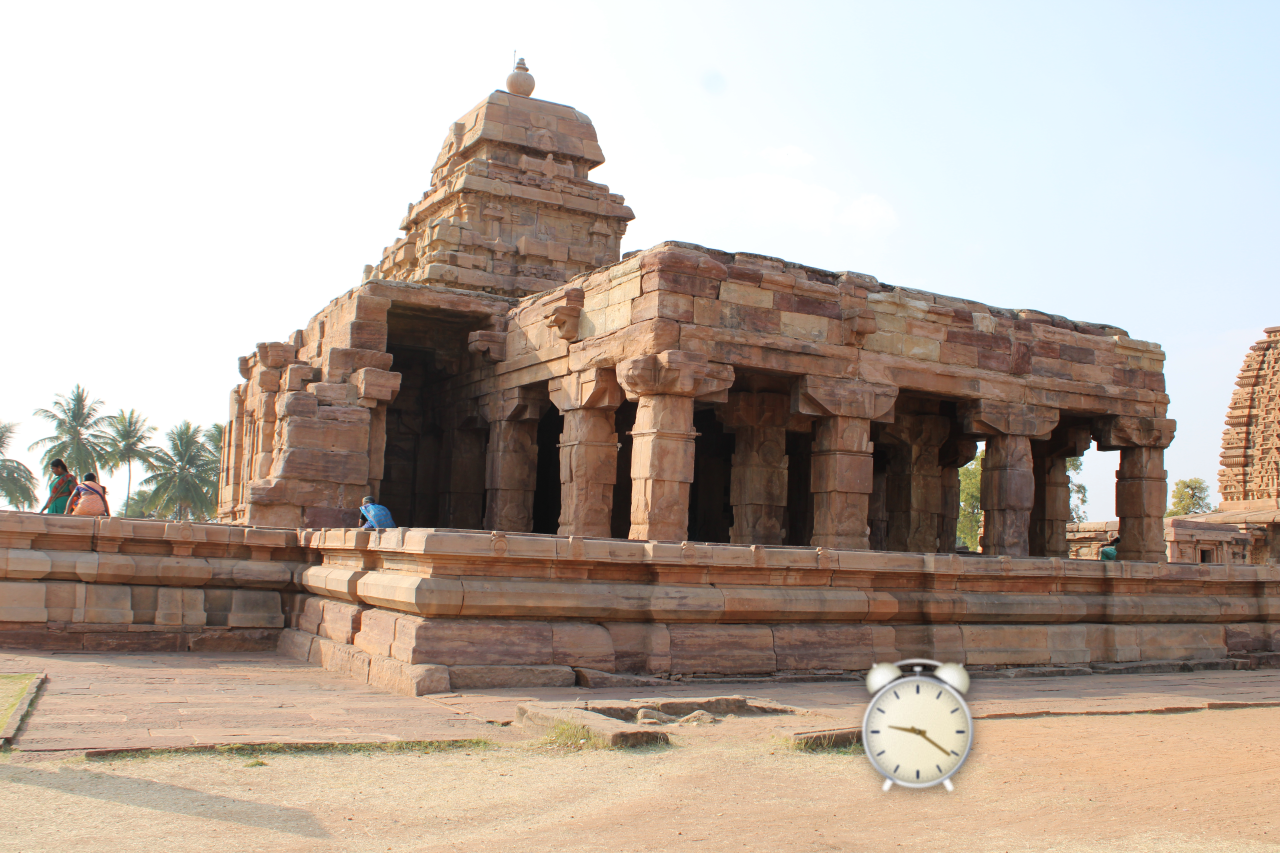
**9:21**
